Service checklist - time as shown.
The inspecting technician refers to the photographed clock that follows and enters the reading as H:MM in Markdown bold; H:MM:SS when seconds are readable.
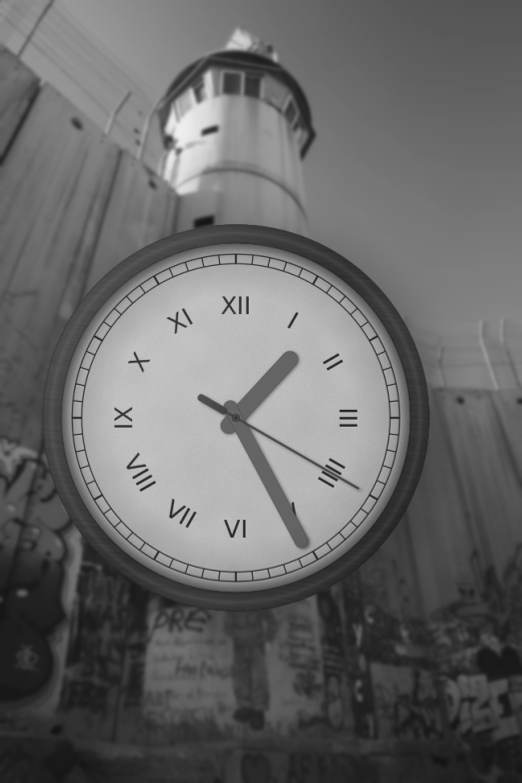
**1:25:20**
